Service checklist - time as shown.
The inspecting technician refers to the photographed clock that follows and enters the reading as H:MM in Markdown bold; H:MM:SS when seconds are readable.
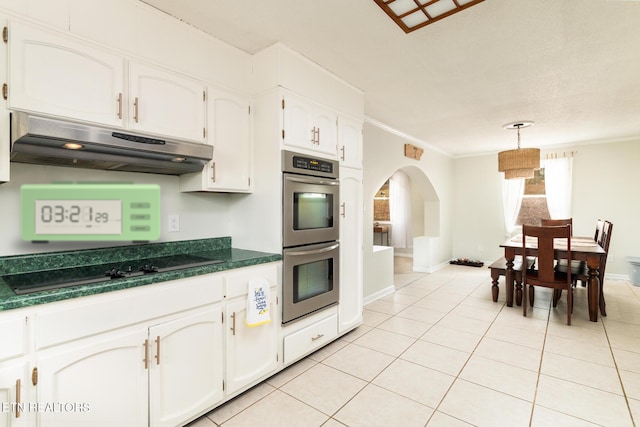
**3:21**
